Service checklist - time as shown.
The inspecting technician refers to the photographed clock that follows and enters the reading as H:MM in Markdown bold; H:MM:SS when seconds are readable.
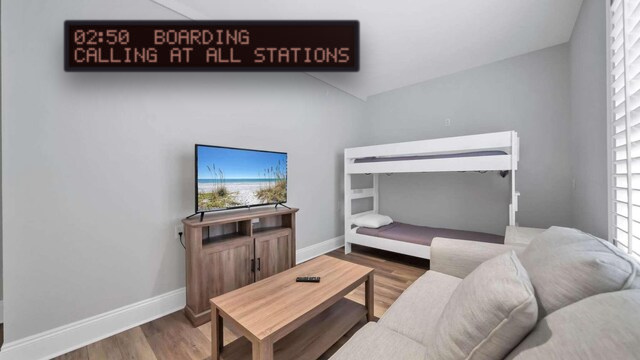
**2:50**
